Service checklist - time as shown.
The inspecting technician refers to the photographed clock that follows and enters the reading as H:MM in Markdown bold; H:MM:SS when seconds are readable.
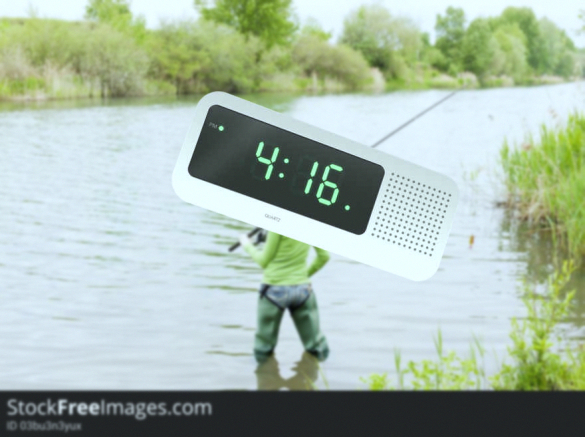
**4:16**
